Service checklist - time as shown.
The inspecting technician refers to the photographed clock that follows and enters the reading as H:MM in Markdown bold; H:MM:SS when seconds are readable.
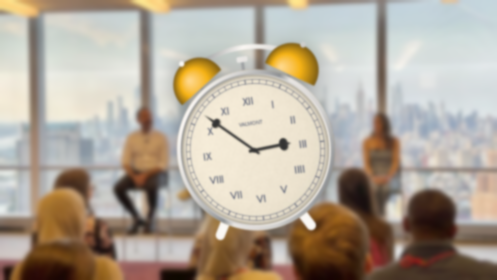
**2:52**
